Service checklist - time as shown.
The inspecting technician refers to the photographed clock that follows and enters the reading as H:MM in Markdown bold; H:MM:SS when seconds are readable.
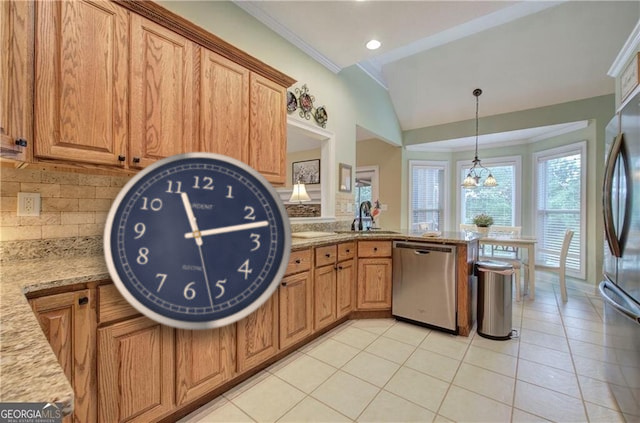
**11:12:27**
